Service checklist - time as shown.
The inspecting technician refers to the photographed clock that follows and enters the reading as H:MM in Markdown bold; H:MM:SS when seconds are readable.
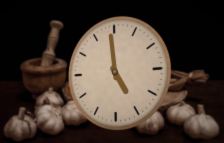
**4:59**
